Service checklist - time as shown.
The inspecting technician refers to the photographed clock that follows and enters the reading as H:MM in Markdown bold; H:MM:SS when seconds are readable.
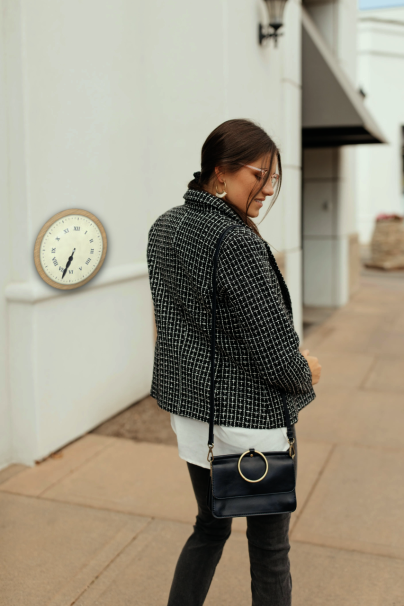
**6:33**
